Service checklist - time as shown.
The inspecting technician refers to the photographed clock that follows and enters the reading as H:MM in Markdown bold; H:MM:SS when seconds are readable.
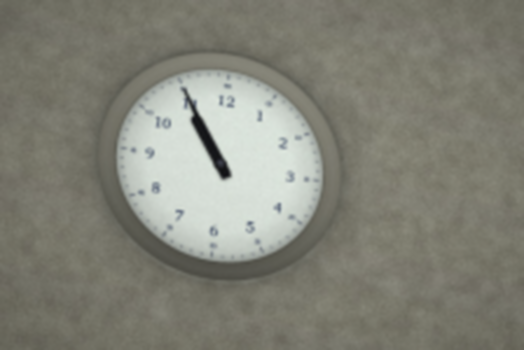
**10:55**
